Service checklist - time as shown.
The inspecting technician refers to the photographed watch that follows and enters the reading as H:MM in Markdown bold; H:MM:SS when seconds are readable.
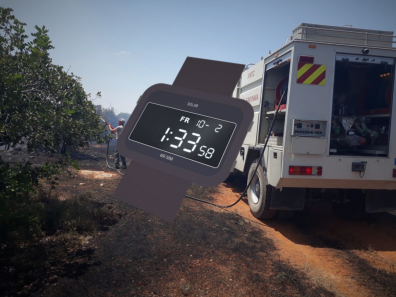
**1:33:58**
